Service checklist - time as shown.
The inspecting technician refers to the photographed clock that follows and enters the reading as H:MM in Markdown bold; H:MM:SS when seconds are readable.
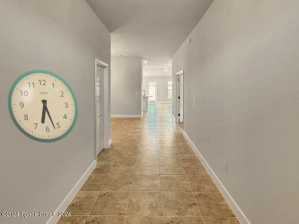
**6:27**
